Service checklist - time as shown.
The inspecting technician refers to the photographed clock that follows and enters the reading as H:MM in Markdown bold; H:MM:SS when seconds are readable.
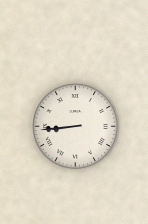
**8:44**
